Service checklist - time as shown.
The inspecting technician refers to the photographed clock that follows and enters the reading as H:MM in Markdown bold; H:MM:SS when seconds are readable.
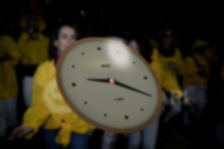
**9:20**
